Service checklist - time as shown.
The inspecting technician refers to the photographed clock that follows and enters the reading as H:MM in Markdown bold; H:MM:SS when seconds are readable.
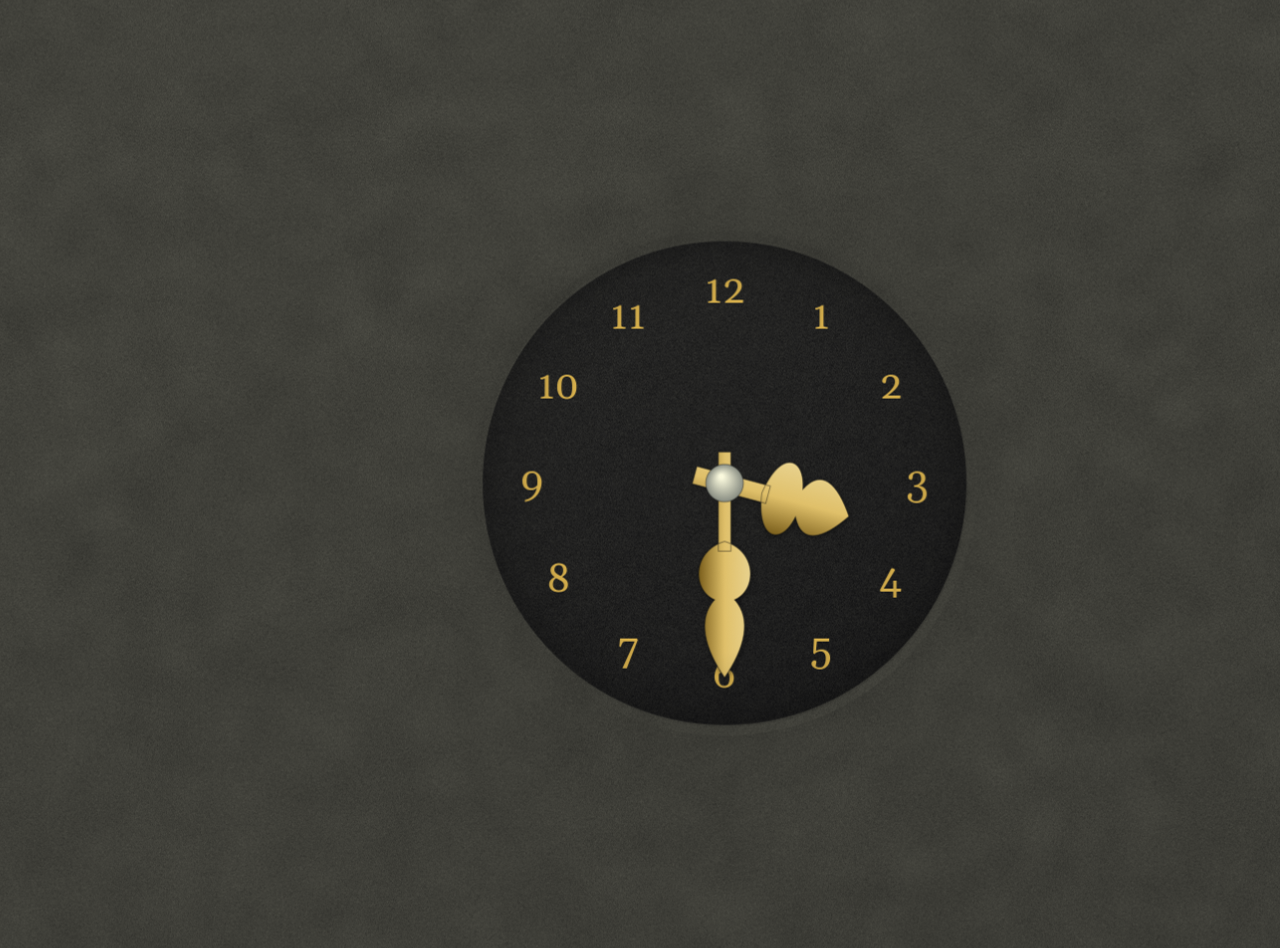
**3:30**
